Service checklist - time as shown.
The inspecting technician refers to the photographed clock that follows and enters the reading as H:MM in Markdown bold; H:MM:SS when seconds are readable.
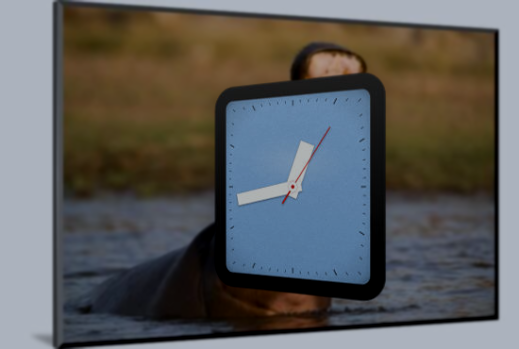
**12:43:06**
